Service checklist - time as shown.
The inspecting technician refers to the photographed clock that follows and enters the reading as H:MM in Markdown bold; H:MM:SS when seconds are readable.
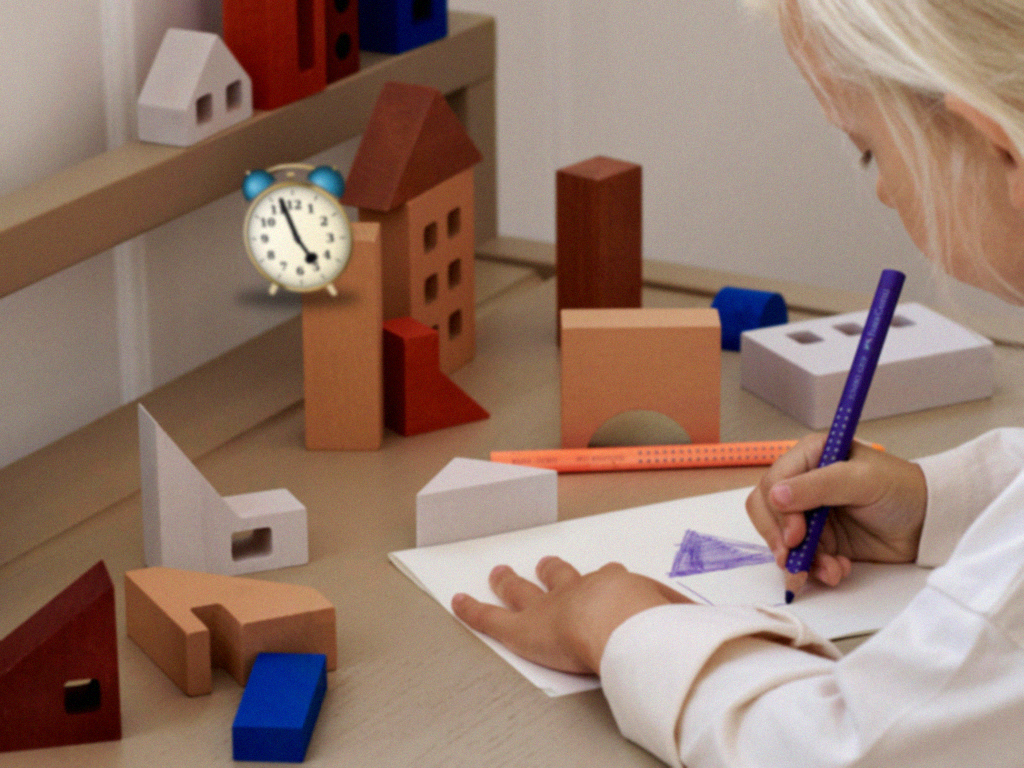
**4:57**
